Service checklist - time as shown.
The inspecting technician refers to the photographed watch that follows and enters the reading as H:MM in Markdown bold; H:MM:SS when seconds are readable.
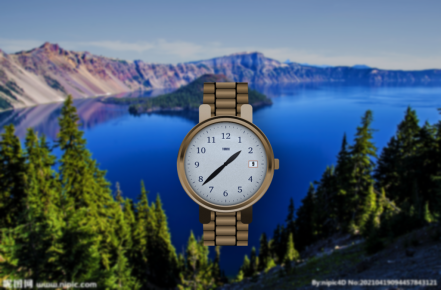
**1:38**
